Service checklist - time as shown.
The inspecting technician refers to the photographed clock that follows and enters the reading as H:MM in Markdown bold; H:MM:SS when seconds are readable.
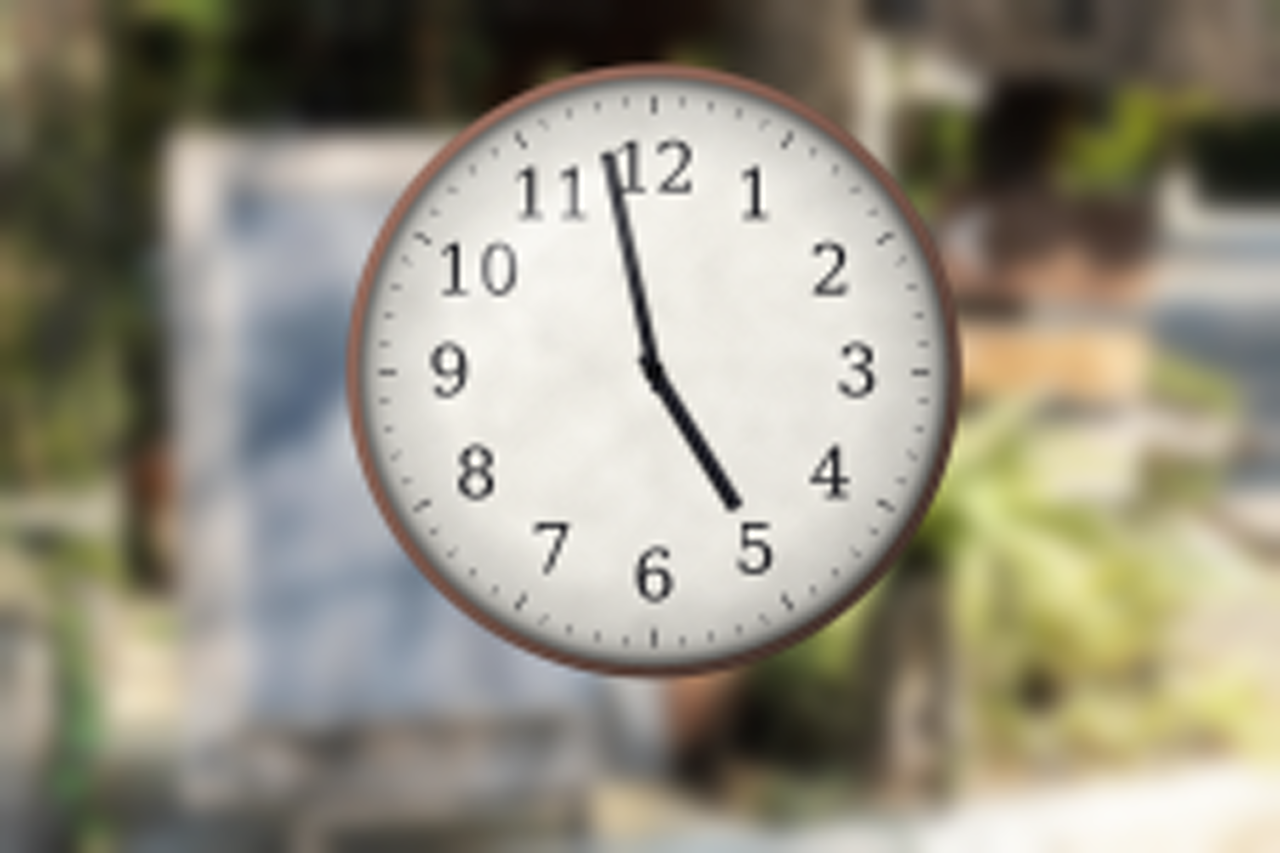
**4:58**
